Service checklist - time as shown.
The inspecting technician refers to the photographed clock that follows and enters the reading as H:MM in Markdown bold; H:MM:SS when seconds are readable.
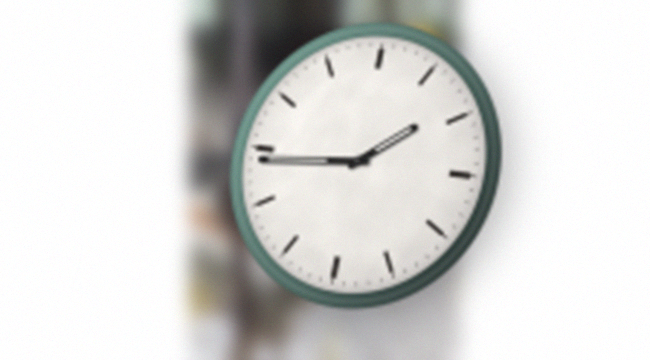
**1:44**
